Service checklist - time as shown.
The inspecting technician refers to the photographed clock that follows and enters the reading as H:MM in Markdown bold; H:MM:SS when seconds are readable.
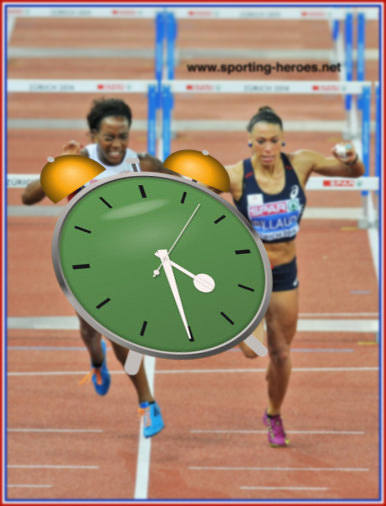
**4:30:07**
